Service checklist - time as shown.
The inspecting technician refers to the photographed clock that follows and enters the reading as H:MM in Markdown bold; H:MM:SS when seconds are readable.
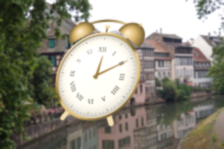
**12:10**
